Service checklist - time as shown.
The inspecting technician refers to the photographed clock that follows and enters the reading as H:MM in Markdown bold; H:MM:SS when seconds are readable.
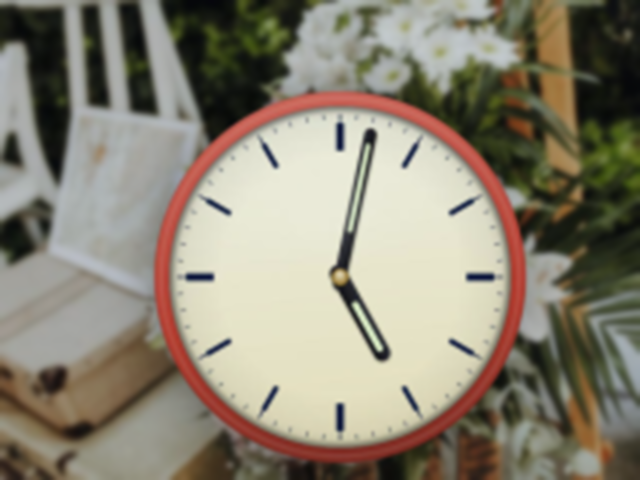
**5:02**
